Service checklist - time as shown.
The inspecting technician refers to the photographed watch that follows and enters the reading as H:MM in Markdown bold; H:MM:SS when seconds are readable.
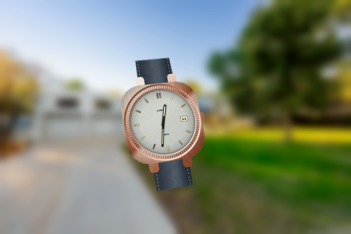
**12:32**
